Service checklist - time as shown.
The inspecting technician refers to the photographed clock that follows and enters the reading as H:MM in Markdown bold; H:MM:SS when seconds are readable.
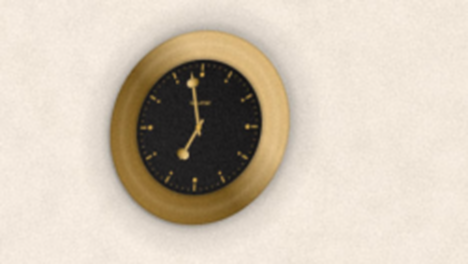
**6:58**
